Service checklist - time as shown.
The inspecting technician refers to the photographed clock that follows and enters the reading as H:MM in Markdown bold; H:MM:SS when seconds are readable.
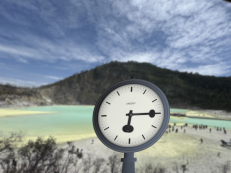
**6:15**
